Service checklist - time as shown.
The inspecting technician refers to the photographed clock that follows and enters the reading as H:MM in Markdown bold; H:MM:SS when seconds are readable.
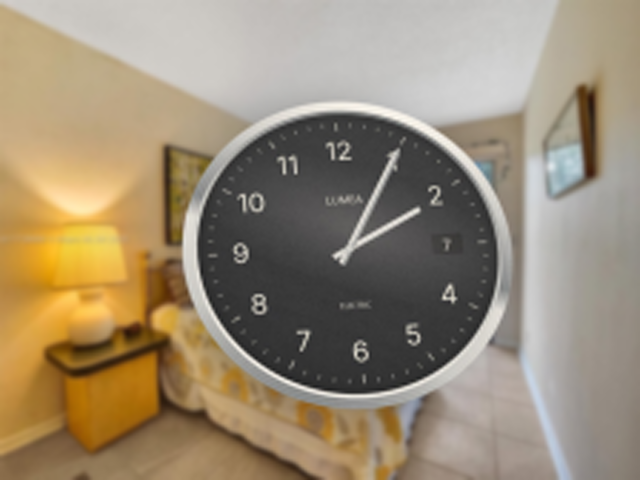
**2:05**
